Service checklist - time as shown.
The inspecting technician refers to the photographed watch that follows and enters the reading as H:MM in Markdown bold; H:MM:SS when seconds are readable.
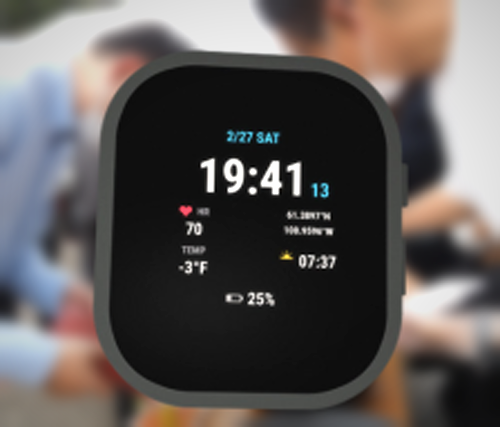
**19:41:13**
